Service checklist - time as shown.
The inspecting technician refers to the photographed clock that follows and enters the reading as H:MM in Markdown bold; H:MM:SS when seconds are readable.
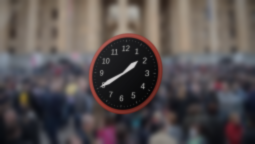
**1:40**
